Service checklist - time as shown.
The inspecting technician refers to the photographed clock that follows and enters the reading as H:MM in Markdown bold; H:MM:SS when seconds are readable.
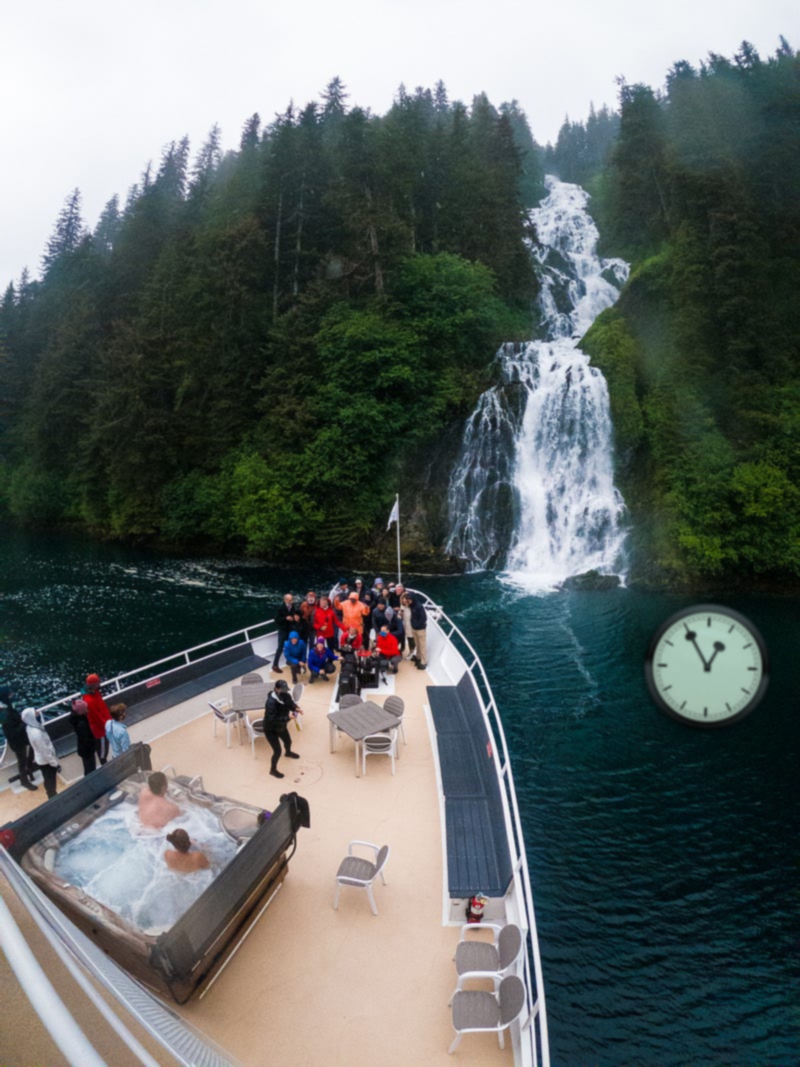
**12:55**
